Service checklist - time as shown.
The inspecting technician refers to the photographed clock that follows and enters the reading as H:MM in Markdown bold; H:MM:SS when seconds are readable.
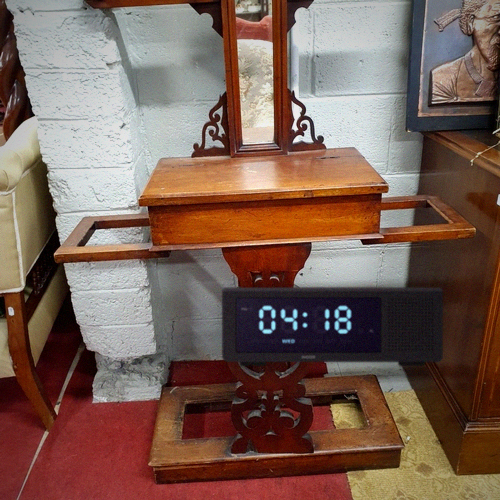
**4:18**
